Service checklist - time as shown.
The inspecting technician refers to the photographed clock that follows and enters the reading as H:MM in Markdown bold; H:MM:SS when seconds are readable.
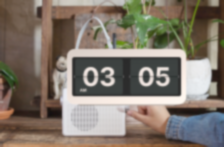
**3:05**
